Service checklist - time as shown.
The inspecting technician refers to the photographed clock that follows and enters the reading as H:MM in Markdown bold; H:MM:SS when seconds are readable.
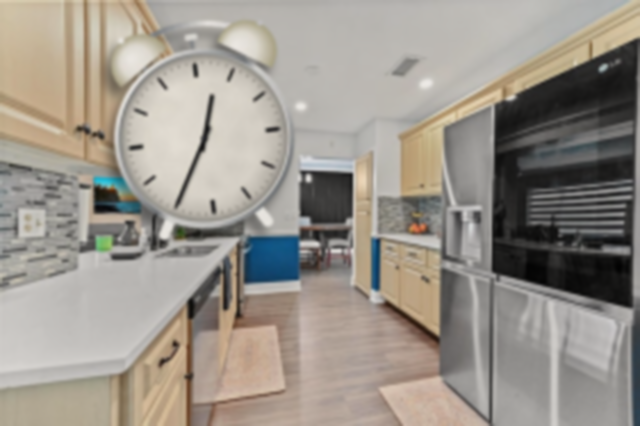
**12:35**
